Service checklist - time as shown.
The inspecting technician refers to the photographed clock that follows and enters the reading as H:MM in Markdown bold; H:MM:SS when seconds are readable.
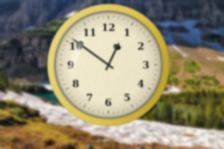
**12:51**
